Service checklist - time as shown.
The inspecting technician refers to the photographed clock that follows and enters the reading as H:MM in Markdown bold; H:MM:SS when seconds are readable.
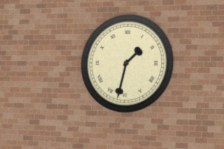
**1:32**
